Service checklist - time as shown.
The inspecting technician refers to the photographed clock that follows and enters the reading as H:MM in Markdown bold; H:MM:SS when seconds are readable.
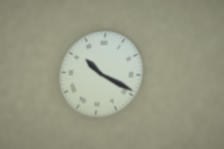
**10:19**
